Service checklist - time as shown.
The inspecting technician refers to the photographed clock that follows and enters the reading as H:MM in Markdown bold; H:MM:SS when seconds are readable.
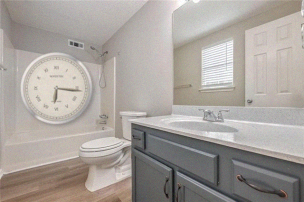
**6:16**
